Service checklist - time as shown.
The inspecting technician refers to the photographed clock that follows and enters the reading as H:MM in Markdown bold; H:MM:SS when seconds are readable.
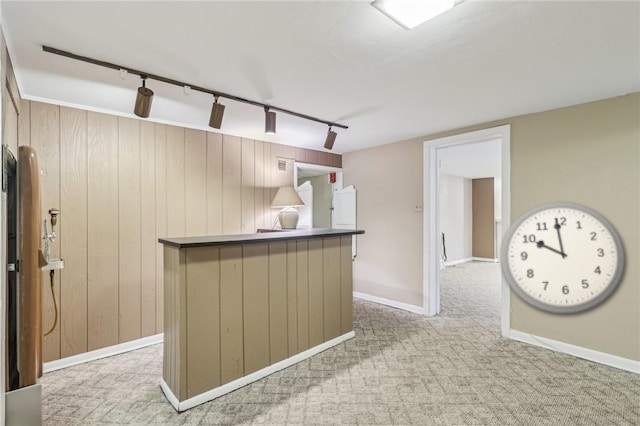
**9:59**
